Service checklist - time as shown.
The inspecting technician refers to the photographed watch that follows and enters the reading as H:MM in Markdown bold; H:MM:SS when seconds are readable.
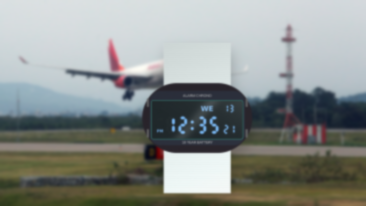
**12:35**
